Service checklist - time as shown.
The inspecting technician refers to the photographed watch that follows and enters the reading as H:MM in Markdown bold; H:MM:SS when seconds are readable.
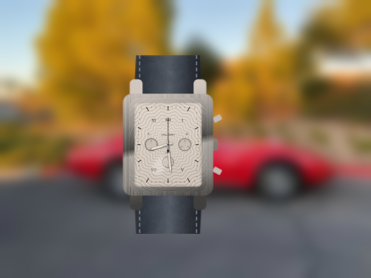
**8:29**
